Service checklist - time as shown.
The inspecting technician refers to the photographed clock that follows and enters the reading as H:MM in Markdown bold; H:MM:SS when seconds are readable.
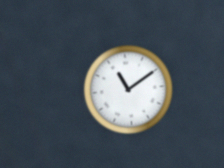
**11:10**
